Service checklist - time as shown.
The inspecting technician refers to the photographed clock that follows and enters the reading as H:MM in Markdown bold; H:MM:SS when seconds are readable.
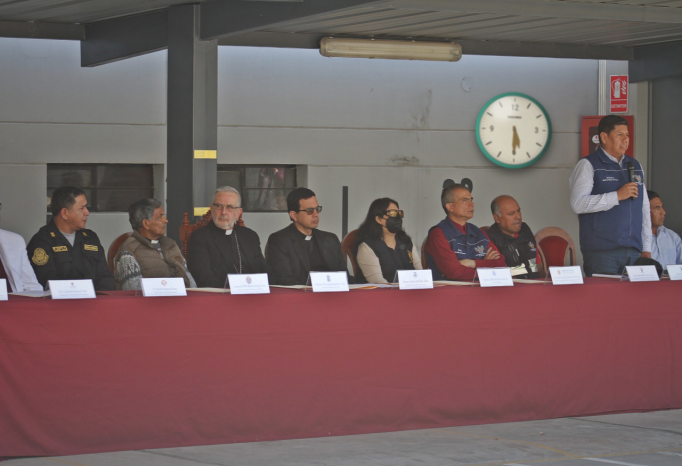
**5:30**
